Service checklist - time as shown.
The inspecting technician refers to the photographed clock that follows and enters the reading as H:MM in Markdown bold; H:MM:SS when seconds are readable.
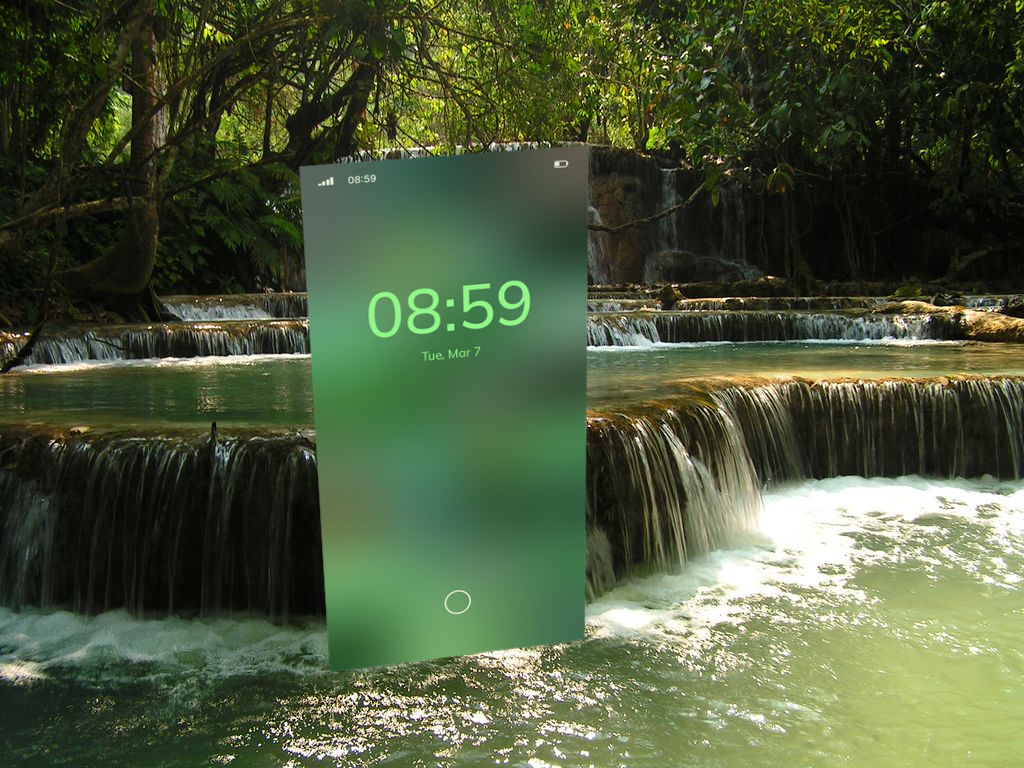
**8:59**
